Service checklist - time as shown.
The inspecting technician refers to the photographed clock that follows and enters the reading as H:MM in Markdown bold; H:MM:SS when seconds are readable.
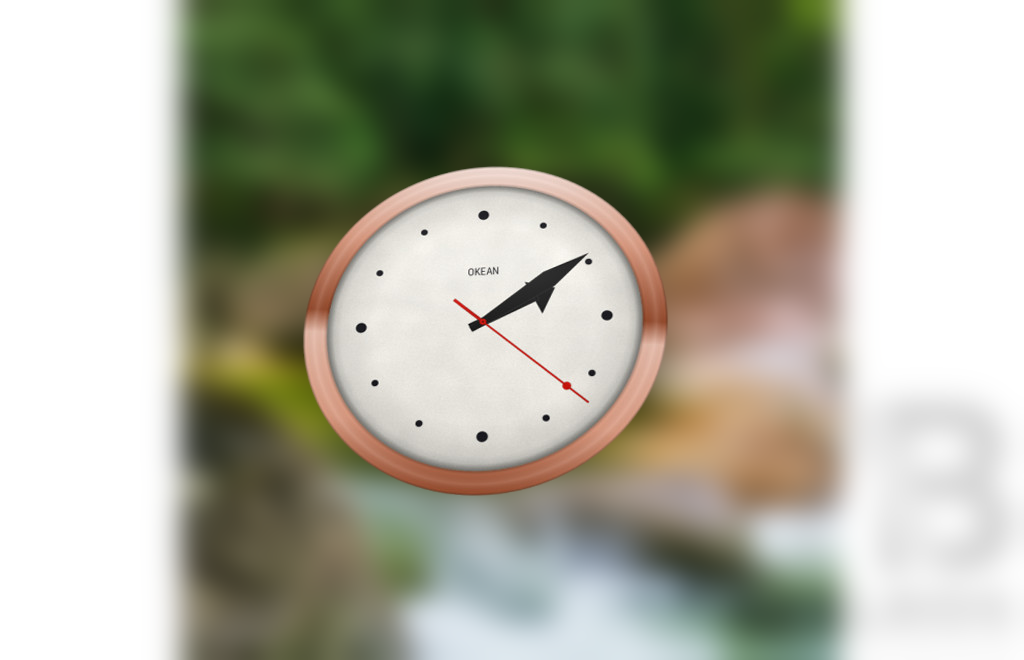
**2:09:22**
